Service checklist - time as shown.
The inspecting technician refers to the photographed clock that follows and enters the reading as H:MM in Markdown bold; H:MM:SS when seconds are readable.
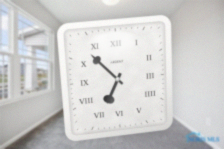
**6:53**
